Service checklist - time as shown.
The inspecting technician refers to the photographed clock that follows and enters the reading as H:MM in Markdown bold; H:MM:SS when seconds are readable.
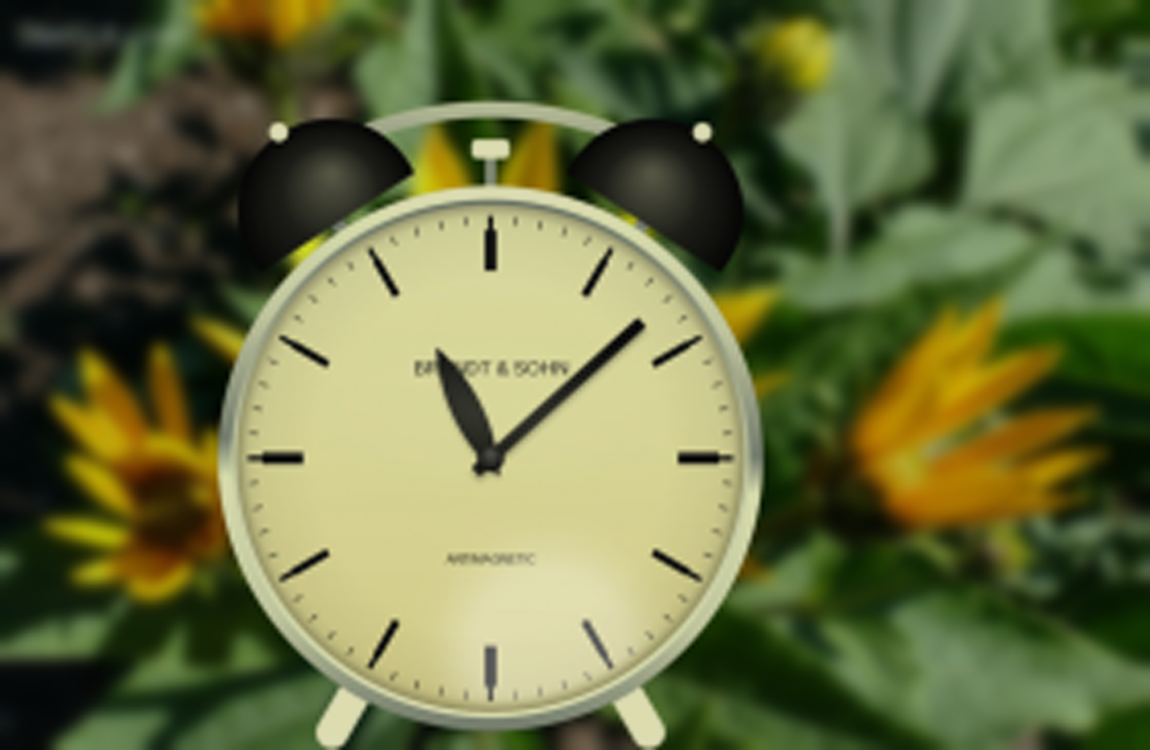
**11:08**
